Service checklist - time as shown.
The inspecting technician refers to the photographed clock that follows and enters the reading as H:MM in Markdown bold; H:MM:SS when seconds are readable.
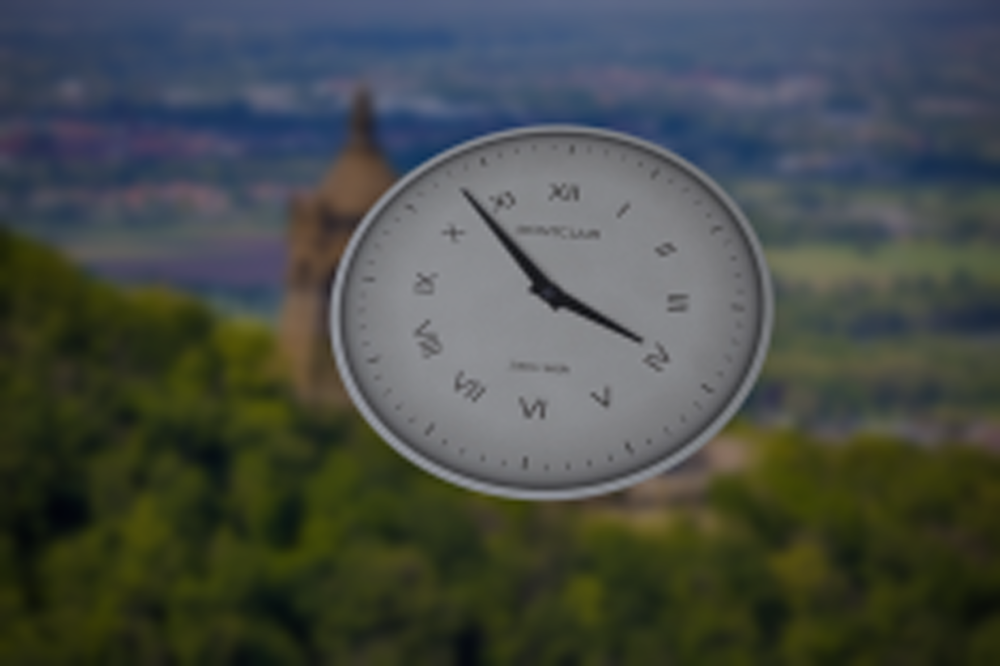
**3:53**
